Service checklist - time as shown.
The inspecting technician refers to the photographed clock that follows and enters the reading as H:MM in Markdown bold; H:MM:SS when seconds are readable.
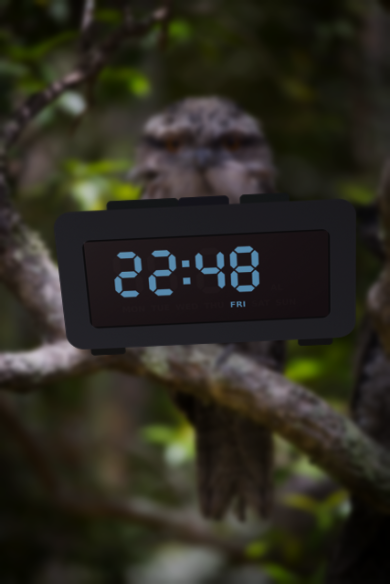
**22:48**
